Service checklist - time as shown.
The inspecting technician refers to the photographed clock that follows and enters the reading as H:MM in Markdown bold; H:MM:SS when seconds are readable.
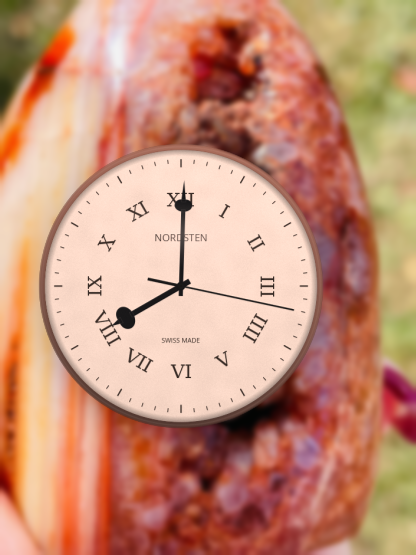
**8:00:17**
